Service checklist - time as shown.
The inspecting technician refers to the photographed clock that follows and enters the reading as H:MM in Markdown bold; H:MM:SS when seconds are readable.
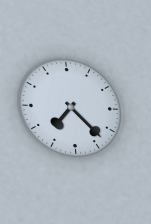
**7:23**
